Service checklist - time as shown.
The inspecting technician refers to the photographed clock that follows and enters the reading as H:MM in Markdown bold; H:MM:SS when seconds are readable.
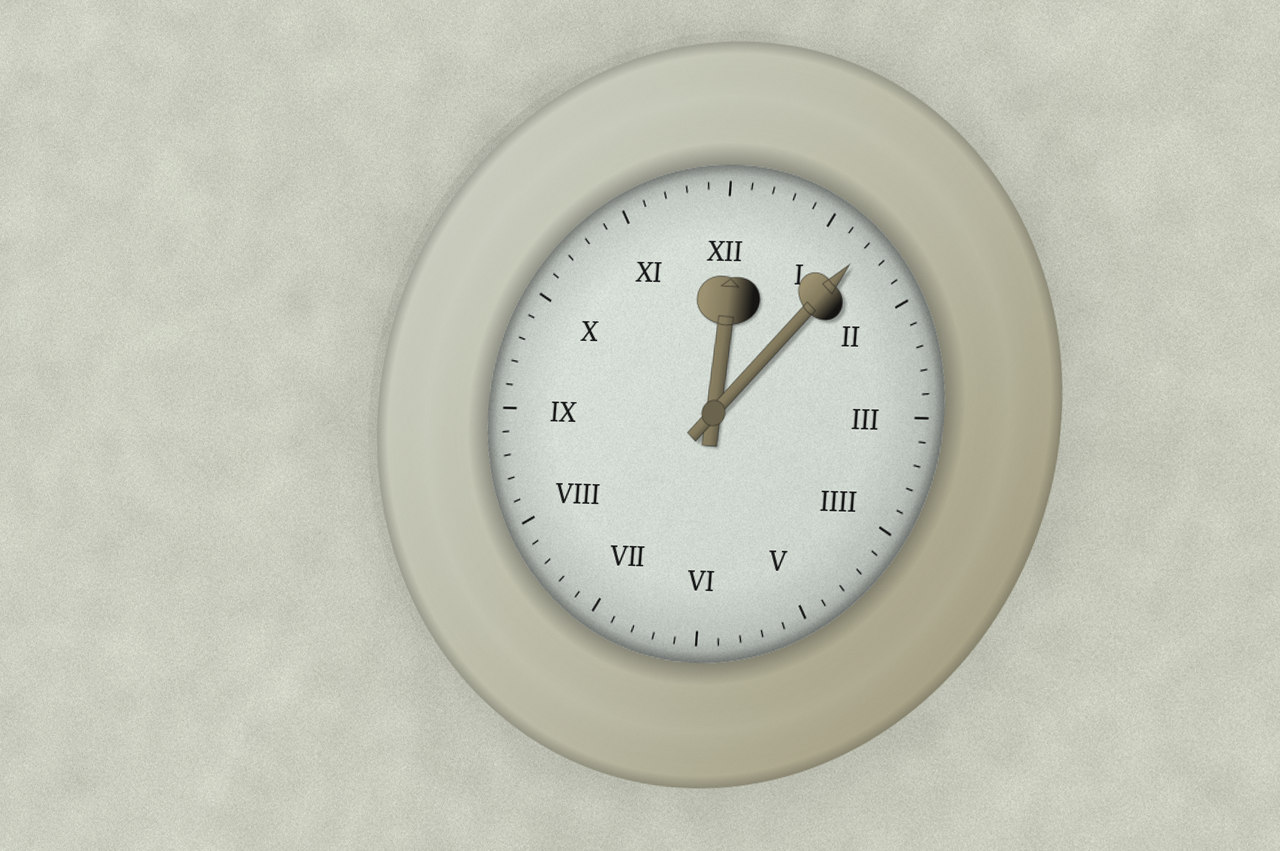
**12:07**
